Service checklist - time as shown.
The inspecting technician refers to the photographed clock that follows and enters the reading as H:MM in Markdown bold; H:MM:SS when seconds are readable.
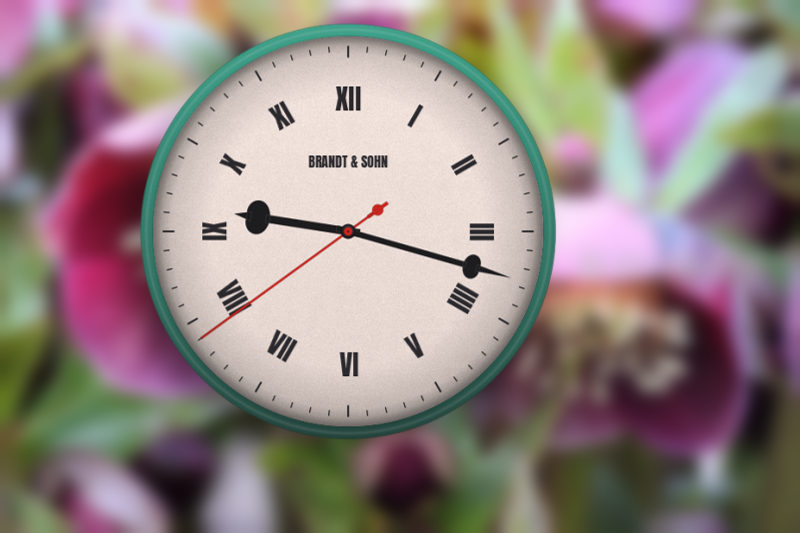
**9:17:39**
